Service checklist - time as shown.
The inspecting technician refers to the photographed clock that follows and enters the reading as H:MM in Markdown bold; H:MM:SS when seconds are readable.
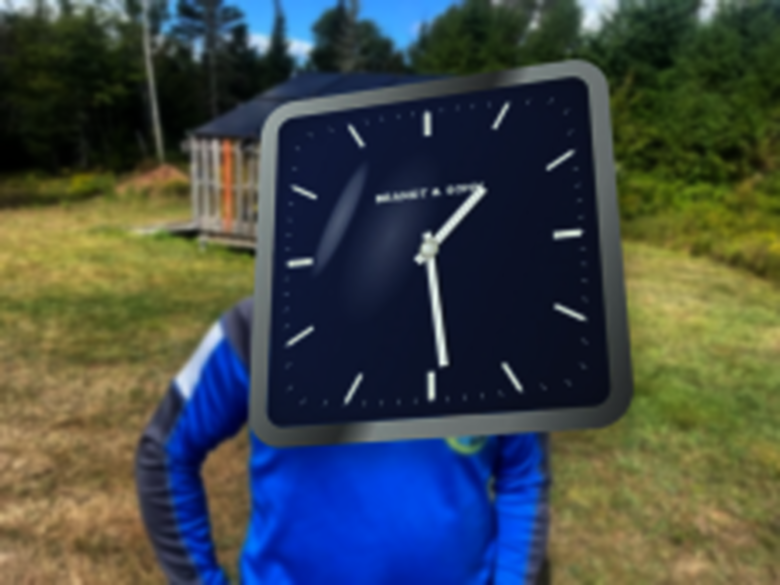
**1:29**
